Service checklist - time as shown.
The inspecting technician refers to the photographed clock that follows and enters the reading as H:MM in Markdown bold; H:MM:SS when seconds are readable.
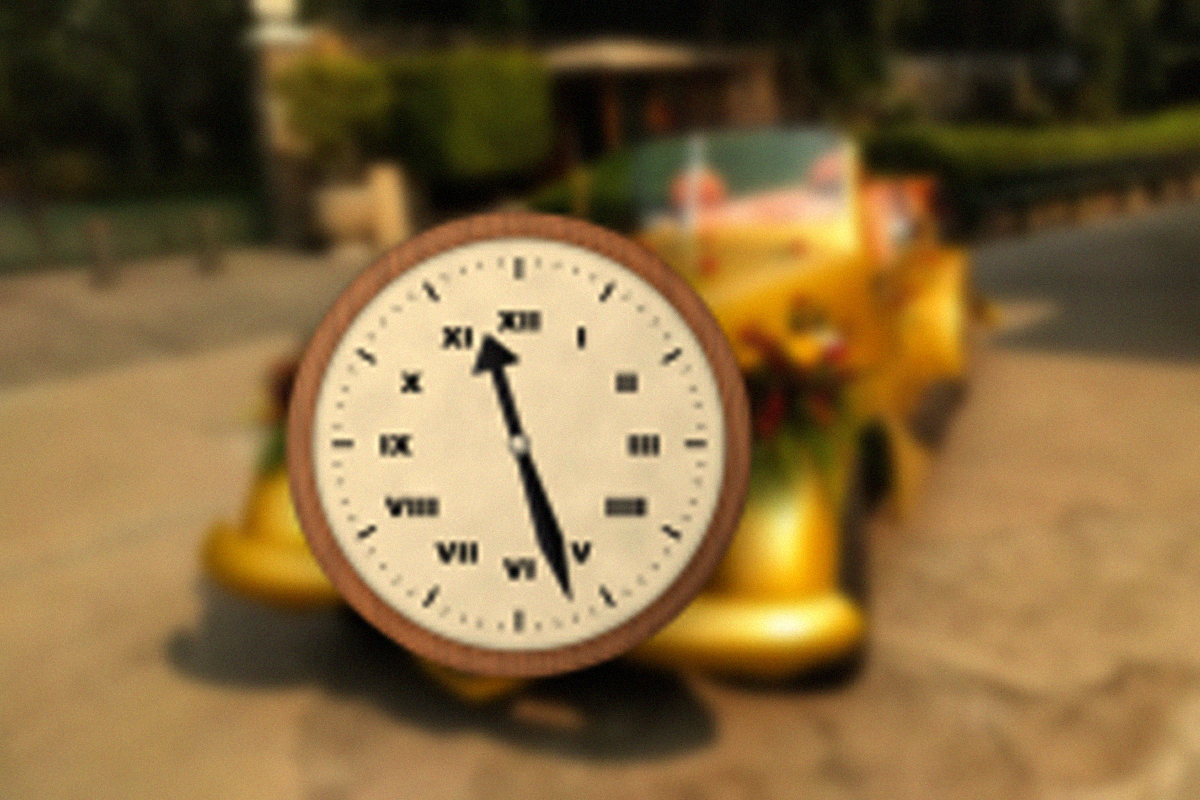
**11:27**
